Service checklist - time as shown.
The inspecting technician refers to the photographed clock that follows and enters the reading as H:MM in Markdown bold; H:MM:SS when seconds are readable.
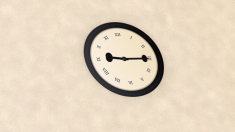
**9:15**
